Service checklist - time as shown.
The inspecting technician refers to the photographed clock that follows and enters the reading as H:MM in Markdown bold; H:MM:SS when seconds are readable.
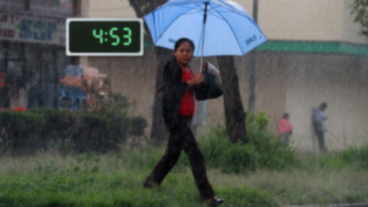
**4:53**
